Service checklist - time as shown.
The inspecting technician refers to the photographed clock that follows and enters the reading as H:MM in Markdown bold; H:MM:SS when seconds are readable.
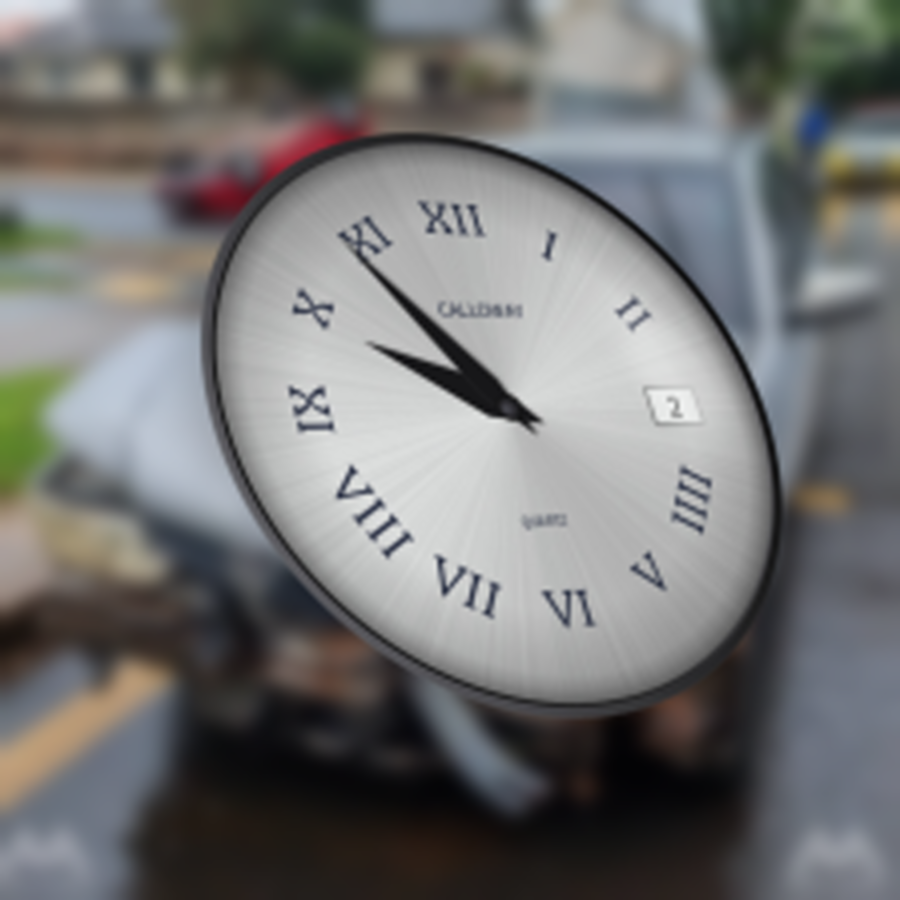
**9:54**
